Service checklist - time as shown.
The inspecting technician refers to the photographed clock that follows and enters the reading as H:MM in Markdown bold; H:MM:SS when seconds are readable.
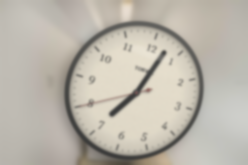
**7:02:40**
